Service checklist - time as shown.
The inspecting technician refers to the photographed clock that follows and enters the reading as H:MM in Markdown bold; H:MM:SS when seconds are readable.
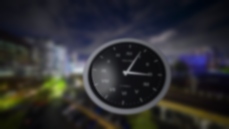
**3:04**
